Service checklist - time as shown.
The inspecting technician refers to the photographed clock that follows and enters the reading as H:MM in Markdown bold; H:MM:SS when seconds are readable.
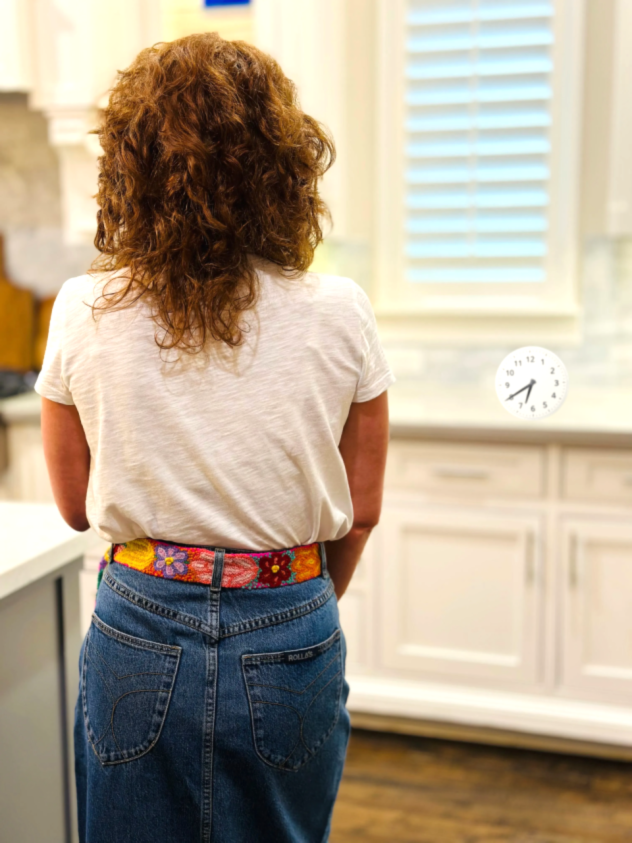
**6:40**
